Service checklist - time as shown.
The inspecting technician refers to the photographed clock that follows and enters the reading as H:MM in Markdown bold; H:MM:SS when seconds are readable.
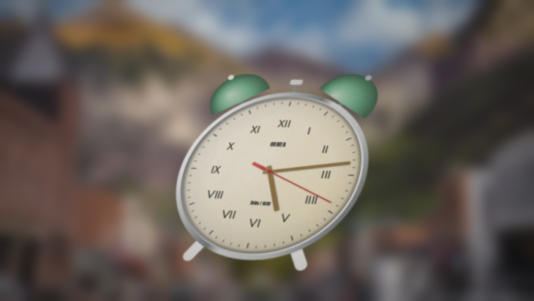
**5:13:19**
